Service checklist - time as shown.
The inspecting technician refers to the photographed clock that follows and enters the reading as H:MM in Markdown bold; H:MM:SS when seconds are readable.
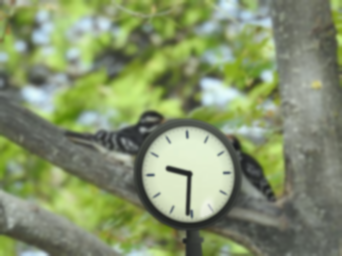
**9:31**
